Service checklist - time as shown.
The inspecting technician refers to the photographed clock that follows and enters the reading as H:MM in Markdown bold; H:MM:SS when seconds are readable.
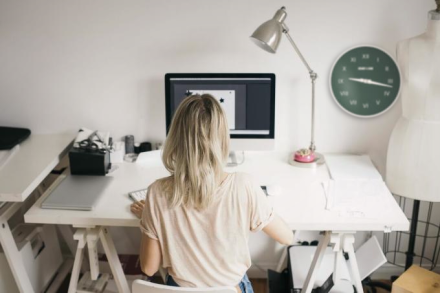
**9:17**
